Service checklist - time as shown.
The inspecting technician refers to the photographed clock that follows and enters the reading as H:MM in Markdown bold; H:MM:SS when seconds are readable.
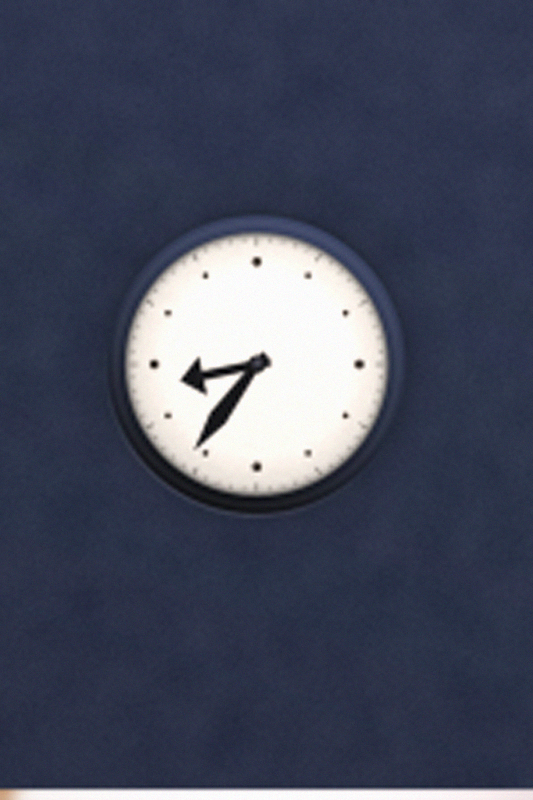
**8:36**
